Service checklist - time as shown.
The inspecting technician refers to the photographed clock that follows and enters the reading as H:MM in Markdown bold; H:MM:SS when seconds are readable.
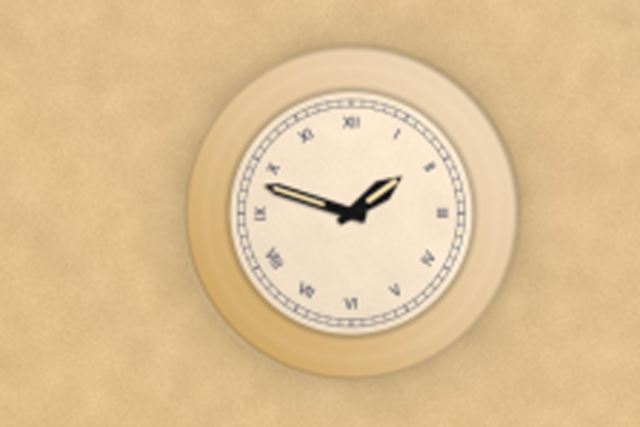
**1:48**
